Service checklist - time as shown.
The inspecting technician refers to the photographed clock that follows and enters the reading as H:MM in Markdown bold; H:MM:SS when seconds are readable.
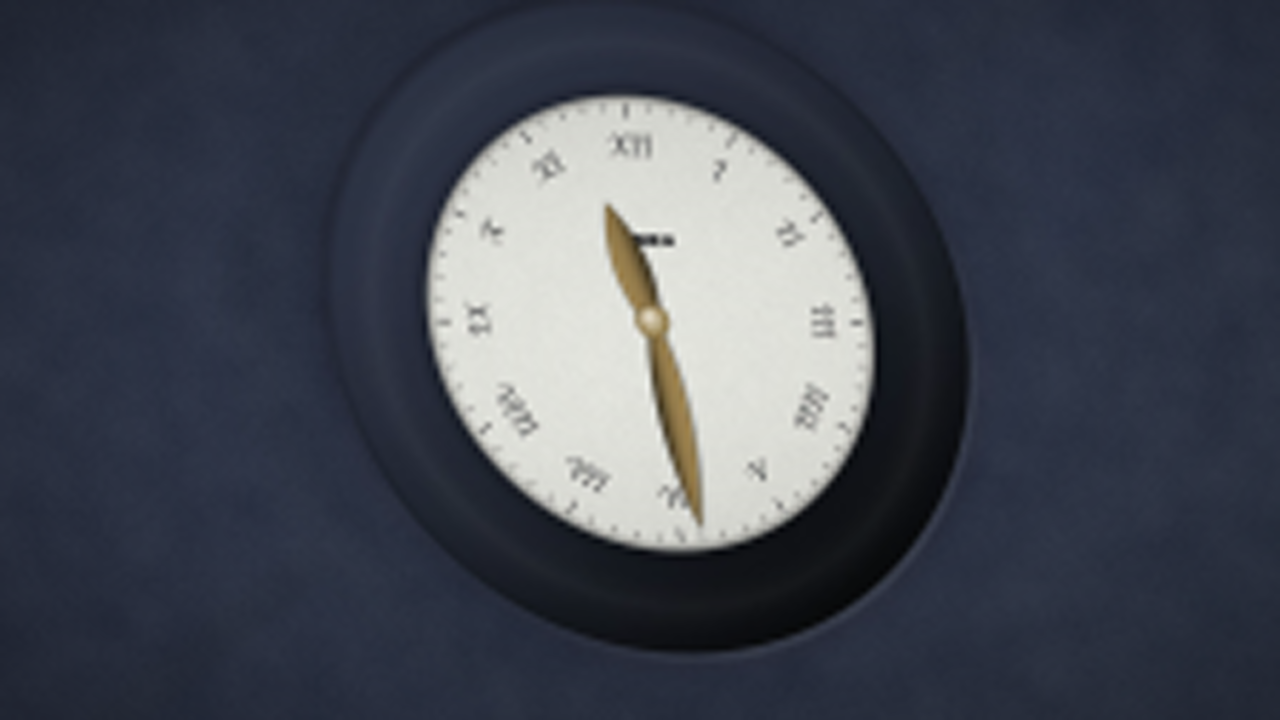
**11:29**
